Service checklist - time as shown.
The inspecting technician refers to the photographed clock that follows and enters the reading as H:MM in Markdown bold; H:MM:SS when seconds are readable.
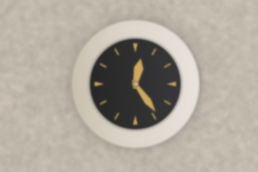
**12:24**
